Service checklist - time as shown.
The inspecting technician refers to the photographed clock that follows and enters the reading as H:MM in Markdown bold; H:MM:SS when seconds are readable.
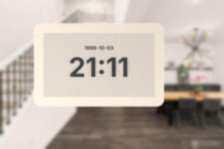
**21:11**
